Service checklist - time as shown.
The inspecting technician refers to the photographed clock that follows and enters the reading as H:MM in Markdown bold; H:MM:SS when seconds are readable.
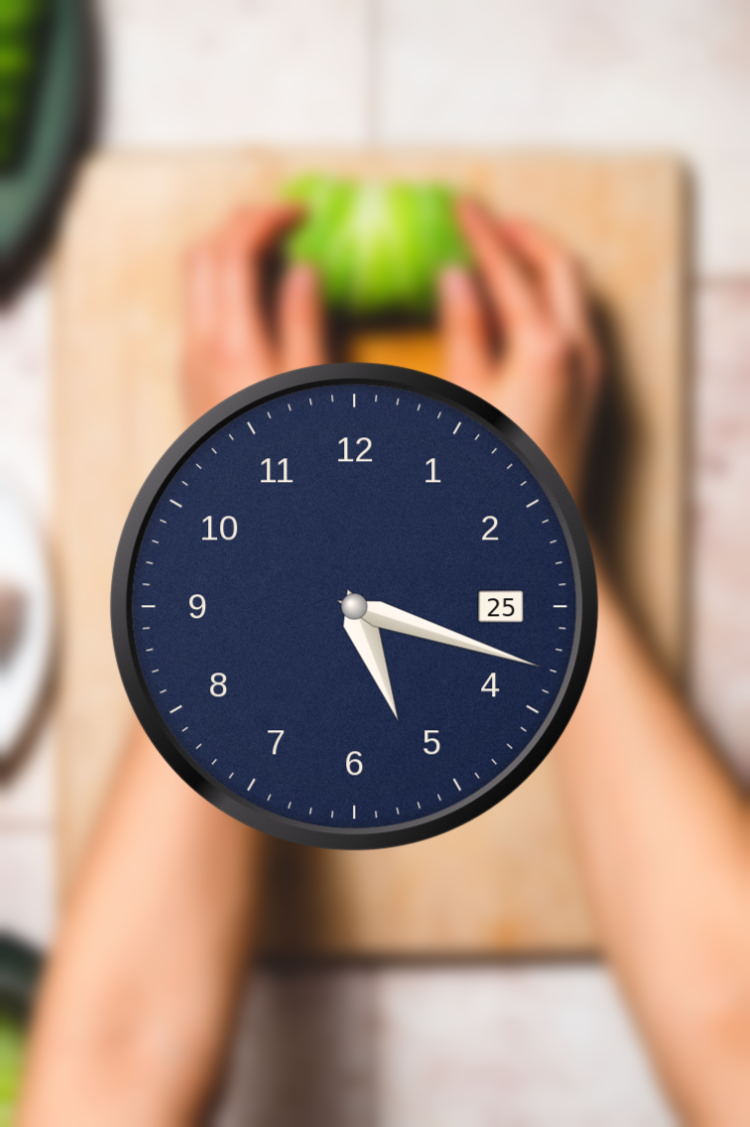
**5:18**
